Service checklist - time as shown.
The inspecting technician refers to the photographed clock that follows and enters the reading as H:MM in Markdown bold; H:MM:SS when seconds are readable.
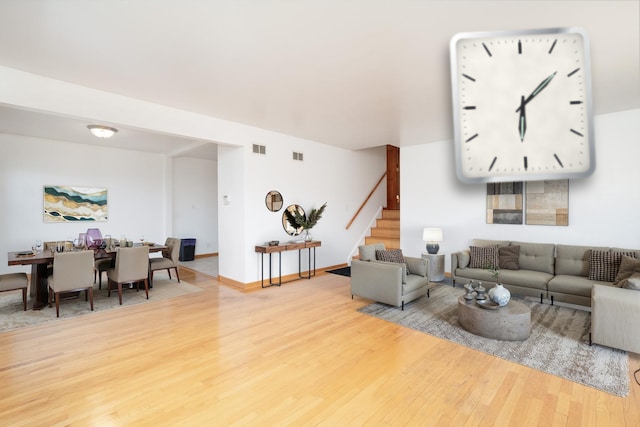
**6:08**
